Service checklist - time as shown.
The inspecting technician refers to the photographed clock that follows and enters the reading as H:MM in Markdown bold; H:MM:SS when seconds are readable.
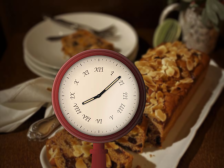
**8:08**
